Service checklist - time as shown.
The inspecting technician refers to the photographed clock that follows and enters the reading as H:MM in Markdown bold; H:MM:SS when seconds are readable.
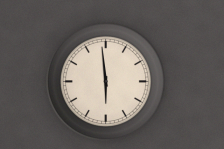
**5:59**
